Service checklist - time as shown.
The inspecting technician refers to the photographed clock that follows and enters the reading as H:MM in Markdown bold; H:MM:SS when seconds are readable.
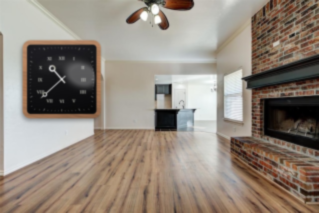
**10:38**
